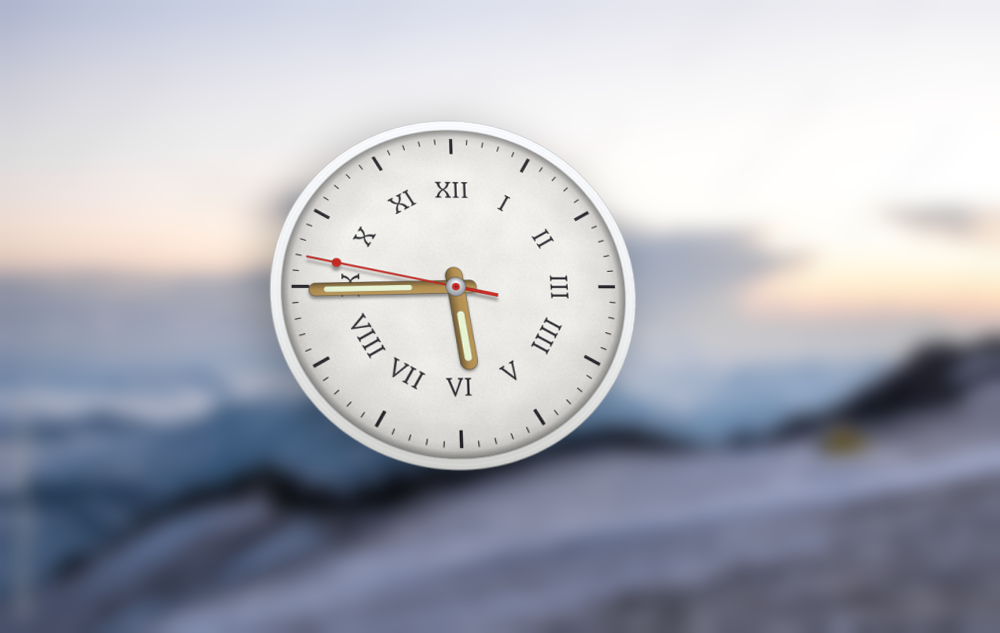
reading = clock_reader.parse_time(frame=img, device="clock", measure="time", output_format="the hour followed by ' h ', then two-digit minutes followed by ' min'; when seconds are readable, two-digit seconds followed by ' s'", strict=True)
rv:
5 h 44 min 47 s
